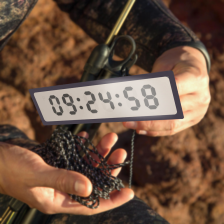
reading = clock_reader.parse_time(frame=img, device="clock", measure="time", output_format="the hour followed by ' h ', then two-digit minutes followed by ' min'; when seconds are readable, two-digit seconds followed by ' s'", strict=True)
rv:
9 h 24 min 58 s
